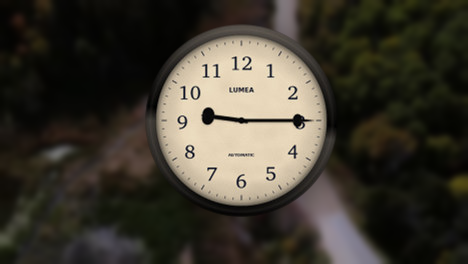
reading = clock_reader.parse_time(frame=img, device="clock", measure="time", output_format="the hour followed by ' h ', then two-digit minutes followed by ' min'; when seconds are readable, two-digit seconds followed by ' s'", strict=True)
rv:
9 h 15 min
